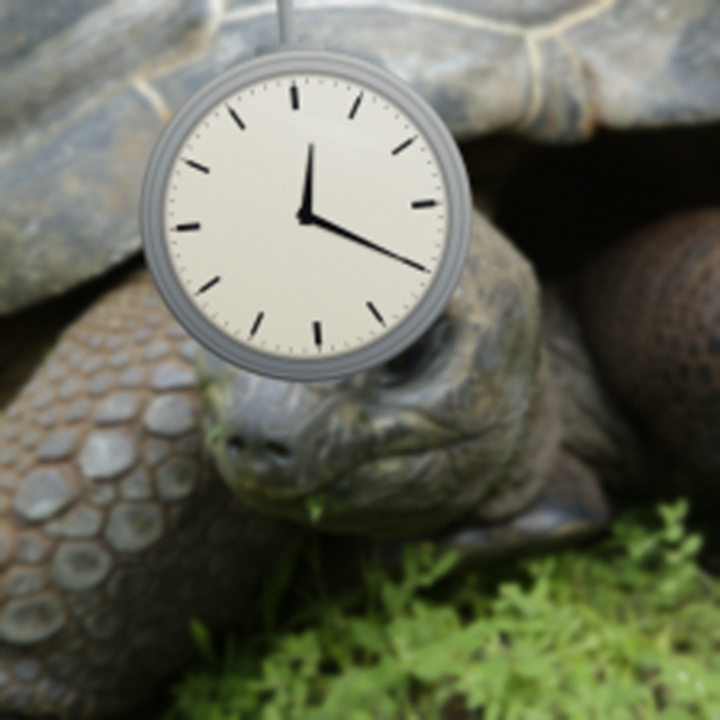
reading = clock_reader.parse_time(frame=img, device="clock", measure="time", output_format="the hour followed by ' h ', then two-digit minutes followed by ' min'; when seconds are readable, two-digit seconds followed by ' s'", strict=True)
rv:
12 h 20 min
